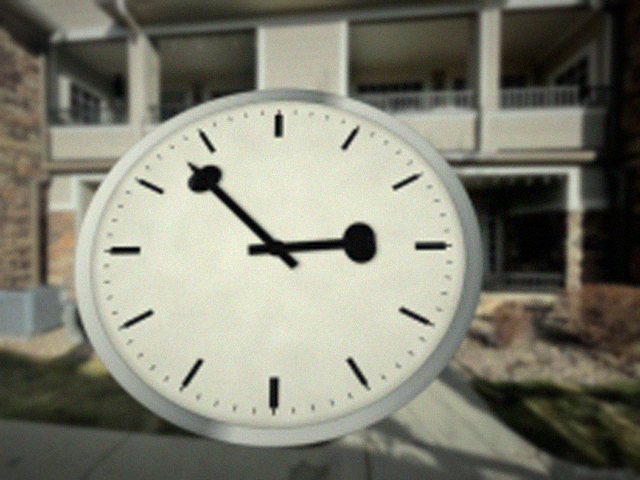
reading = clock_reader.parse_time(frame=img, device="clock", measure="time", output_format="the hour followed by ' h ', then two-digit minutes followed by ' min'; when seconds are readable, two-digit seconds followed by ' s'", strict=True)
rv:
2 h 53 min
